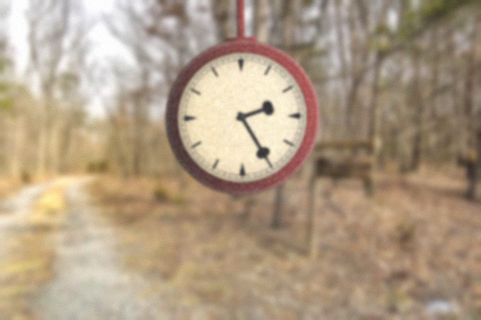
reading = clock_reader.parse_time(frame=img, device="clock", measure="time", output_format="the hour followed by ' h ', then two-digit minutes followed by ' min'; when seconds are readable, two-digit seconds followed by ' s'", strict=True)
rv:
2 h 25 min
